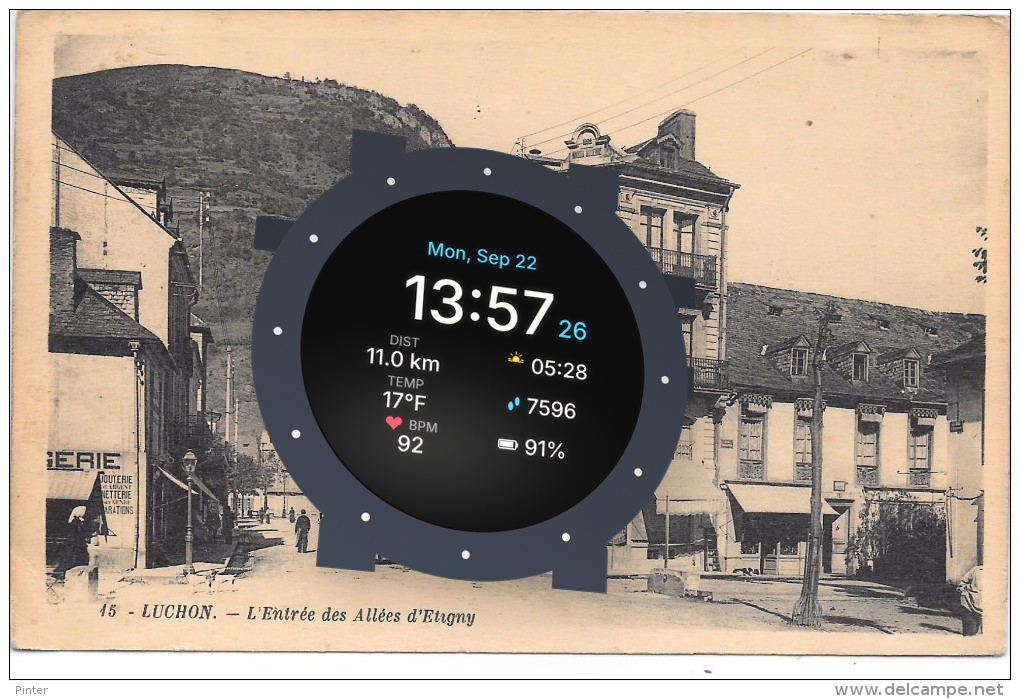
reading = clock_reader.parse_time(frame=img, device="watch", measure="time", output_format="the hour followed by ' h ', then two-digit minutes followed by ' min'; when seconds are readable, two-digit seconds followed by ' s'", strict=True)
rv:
13 h 57 min 26 s
